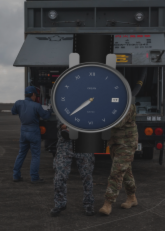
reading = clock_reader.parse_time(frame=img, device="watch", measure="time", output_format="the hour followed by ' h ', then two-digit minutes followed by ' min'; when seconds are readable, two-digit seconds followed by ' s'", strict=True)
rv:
7 h 38 min
